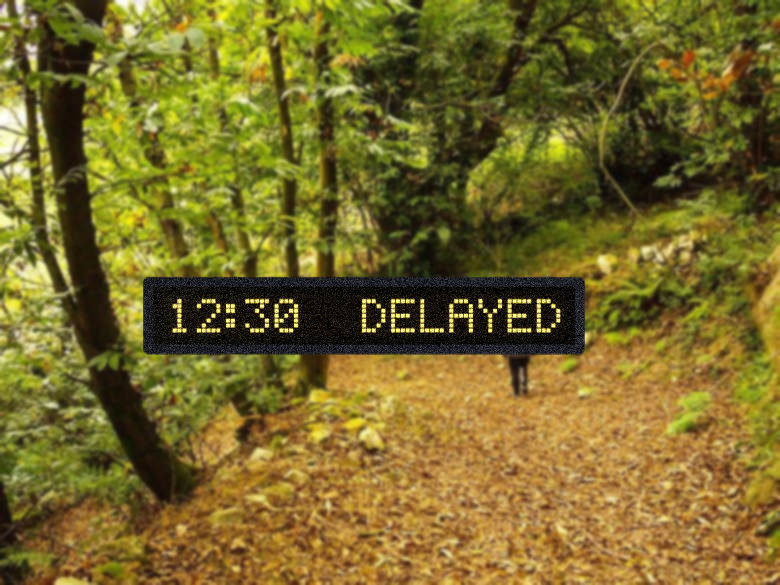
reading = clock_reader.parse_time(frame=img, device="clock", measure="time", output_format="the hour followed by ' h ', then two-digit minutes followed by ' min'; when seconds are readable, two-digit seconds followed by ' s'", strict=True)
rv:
12 h 30 min
